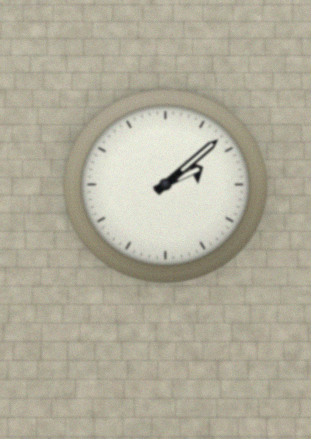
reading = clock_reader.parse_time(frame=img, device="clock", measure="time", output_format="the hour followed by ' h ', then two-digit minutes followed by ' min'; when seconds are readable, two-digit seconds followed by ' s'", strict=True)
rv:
2 h 08 min
